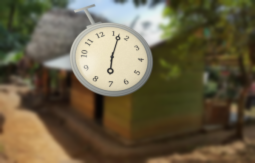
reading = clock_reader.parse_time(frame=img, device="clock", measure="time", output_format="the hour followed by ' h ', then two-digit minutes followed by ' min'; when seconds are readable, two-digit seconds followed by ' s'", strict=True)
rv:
7 h 07 min
